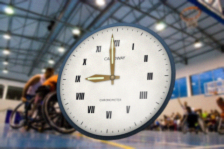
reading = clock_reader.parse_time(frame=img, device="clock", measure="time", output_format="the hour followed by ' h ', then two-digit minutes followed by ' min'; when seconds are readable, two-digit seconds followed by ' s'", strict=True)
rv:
8 h 59 min
